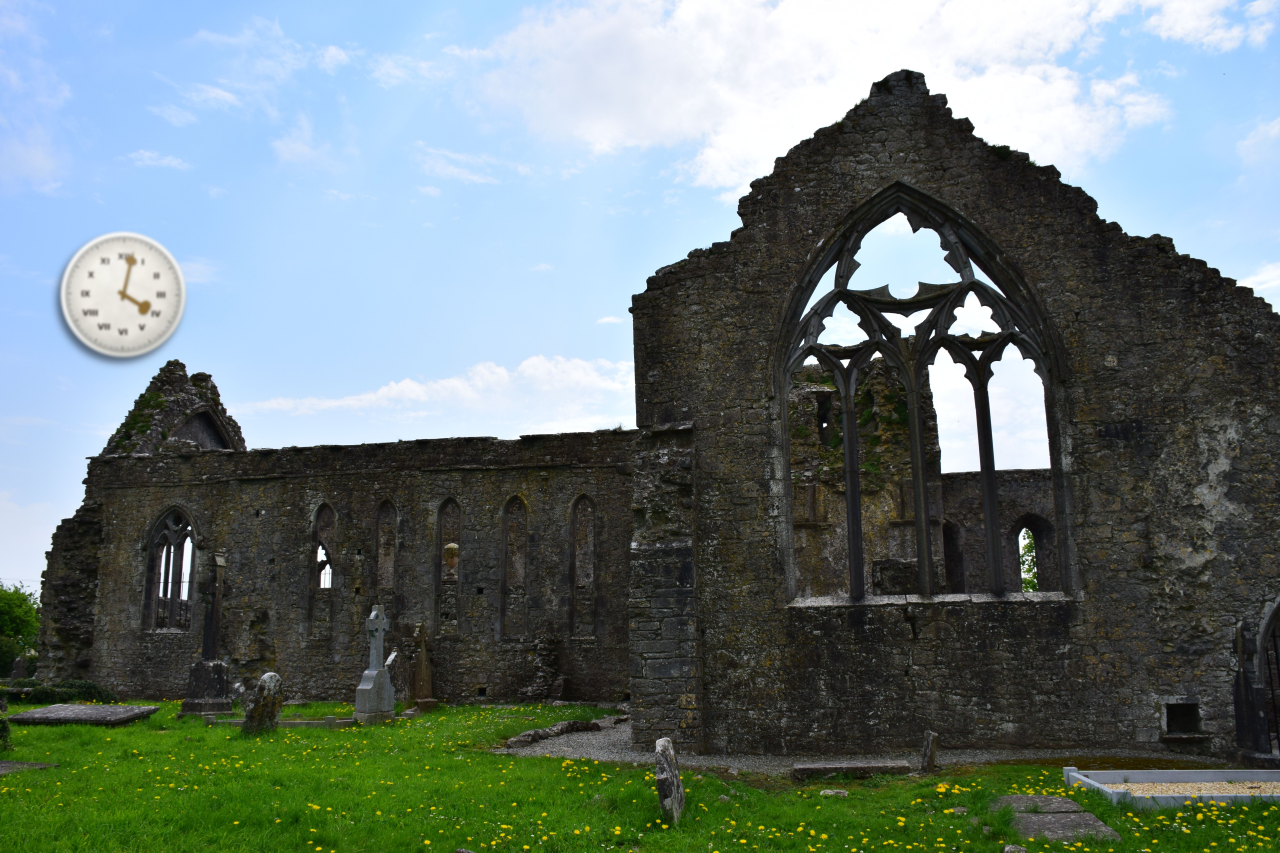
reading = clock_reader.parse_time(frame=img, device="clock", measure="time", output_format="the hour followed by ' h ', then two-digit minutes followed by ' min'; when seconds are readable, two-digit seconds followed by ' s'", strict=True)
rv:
4 h 02 min
